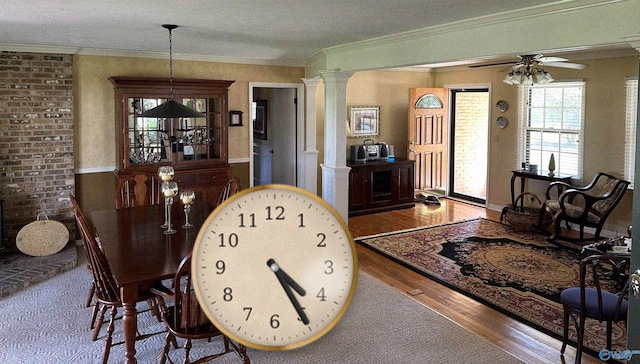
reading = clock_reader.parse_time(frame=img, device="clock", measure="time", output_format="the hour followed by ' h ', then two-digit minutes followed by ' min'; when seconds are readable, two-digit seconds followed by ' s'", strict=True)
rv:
4 h 25 min
